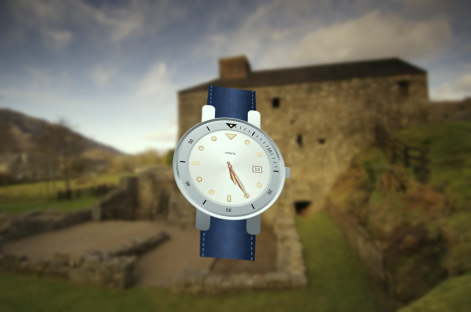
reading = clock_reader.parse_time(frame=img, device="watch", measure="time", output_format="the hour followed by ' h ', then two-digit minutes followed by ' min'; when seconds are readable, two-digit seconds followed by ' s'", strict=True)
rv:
5 h 25 min
